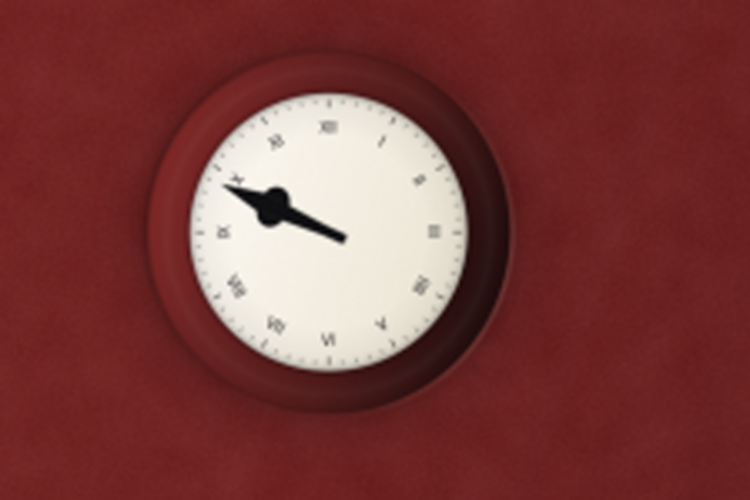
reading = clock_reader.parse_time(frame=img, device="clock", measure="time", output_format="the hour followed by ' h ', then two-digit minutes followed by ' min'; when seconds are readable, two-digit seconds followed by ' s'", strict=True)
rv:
9 h 49 min
